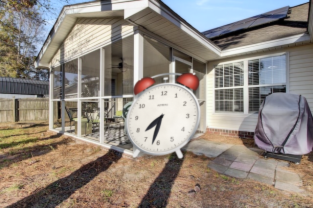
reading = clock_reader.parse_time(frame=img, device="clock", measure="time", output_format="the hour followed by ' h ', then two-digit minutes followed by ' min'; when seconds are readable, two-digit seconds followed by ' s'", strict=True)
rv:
7 h 32 min
